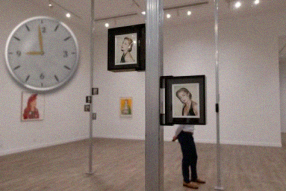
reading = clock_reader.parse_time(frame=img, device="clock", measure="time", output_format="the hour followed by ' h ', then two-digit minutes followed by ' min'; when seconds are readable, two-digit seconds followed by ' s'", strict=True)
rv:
8 h 59 min
